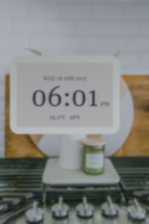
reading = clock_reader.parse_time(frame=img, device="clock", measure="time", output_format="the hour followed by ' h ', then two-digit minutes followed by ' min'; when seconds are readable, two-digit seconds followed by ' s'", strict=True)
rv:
6 h 01 min
